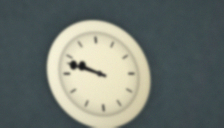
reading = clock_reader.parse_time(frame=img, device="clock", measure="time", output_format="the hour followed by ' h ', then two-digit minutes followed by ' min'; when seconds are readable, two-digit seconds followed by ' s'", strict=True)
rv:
9 h 48 min
